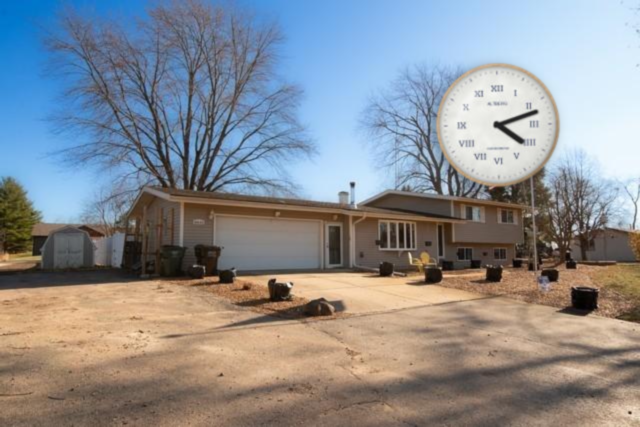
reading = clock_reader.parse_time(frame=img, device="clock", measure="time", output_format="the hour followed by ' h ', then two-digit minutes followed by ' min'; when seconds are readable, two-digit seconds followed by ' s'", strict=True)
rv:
4 h 12 min
